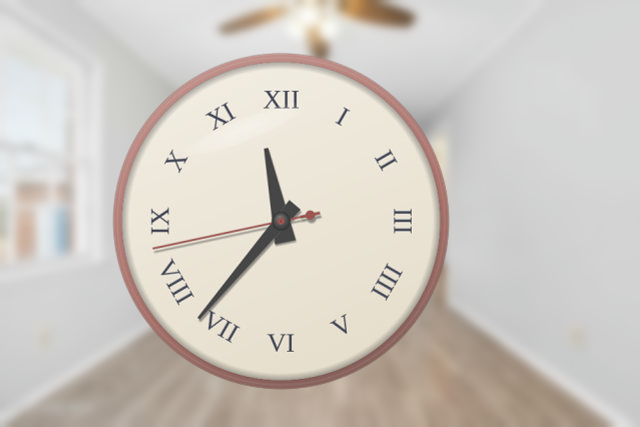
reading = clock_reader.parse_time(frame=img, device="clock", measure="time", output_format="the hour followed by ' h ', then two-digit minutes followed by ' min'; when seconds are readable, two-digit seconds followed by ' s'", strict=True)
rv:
11 h 36 min 43 s
